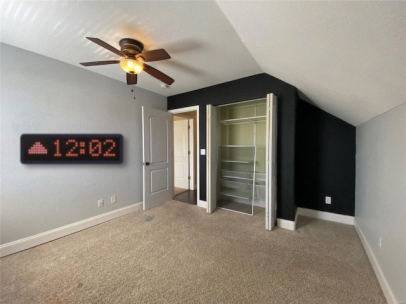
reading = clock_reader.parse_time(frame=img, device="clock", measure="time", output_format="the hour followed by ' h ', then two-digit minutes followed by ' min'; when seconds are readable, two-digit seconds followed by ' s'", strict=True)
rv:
12 h 02 min
